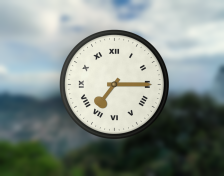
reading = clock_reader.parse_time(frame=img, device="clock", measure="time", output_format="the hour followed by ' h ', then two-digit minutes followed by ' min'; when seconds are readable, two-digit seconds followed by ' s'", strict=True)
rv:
7 h 15 min
